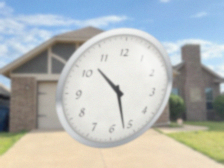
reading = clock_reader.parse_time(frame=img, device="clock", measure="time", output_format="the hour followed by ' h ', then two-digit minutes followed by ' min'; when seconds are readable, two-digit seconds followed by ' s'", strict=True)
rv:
10 h 27 min
